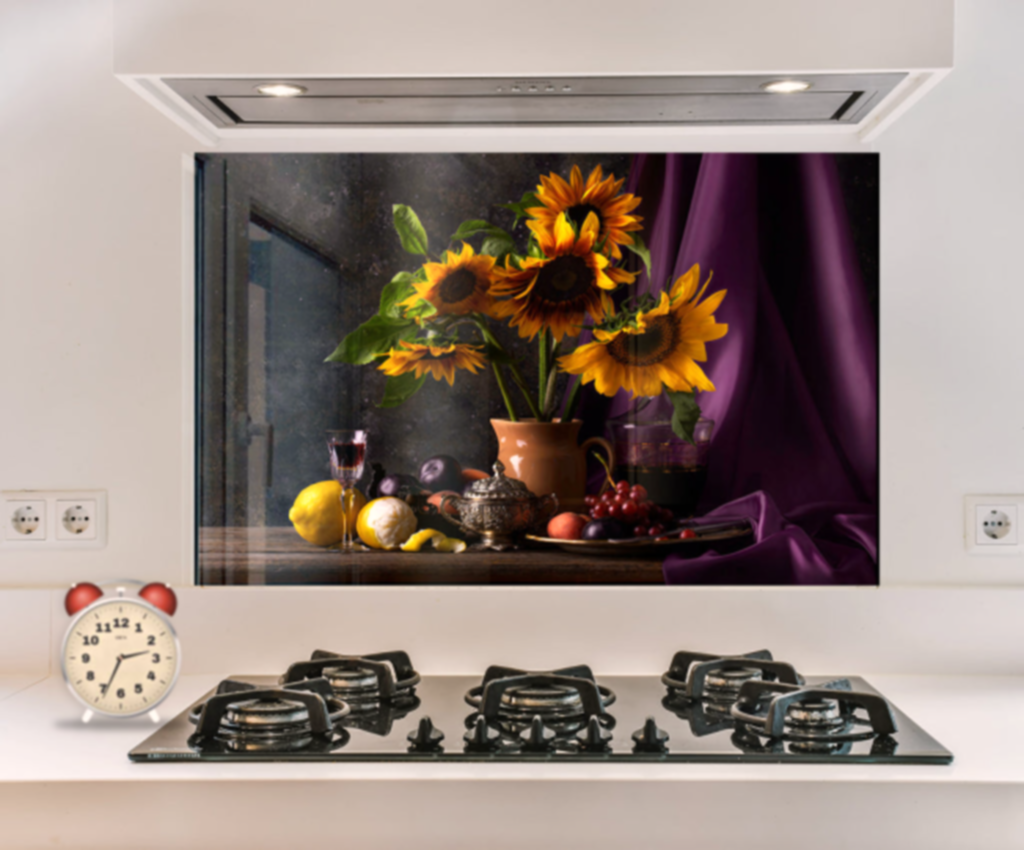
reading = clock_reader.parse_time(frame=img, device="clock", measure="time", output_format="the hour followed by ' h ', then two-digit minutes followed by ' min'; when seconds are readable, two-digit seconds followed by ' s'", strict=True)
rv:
2 h 34 min
